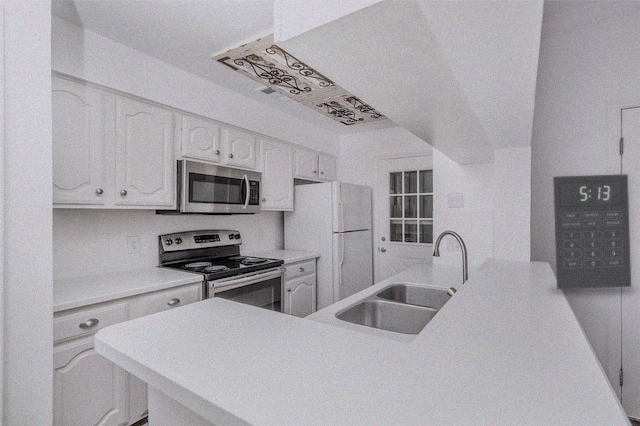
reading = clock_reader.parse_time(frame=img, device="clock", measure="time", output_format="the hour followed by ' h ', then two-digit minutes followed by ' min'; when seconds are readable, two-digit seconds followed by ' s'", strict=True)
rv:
5 h 13 min
